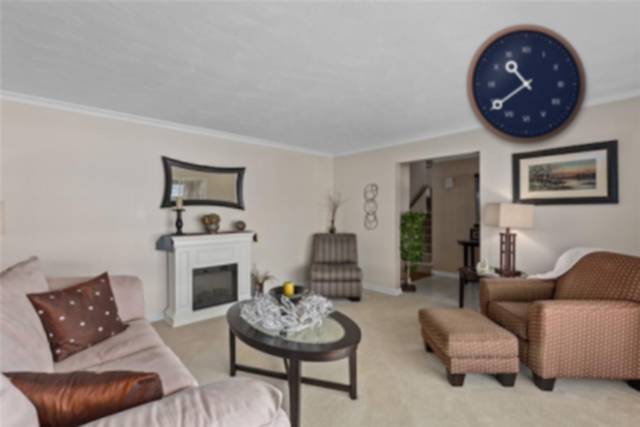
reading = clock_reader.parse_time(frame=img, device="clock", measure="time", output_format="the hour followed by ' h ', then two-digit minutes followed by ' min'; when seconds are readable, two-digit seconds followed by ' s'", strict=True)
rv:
10 h 39 min
